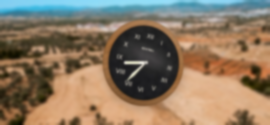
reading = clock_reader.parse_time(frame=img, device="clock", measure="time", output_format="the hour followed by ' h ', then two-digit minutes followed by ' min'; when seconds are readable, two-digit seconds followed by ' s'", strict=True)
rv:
8 h 36 min
